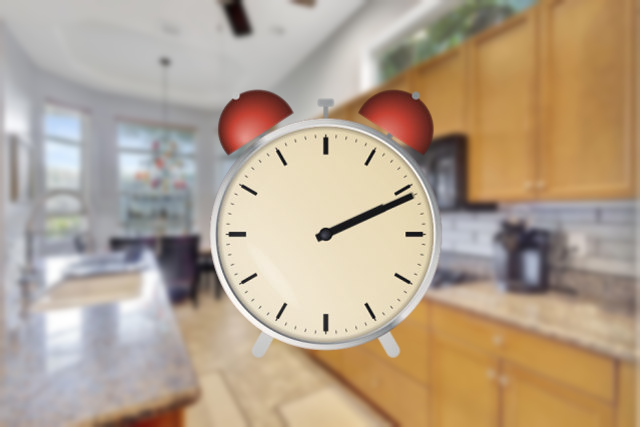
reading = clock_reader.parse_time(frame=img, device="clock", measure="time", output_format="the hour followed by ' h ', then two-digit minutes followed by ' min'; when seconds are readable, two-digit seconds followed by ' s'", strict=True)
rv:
2 h 11 min
